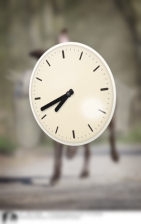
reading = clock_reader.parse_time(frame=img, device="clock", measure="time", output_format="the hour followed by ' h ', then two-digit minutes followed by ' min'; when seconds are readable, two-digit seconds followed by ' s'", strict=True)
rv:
7 h 42 min
